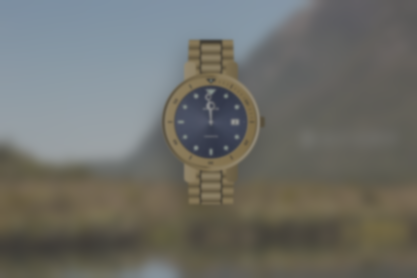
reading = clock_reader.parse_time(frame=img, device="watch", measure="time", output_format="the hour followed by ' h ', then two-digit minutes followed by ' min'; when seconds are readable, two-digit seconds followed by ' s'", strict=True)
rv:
11 h 59 min
